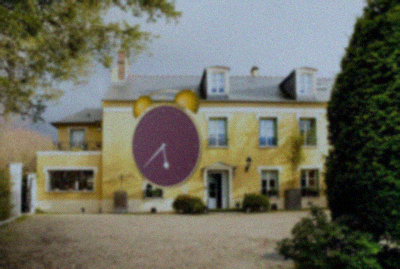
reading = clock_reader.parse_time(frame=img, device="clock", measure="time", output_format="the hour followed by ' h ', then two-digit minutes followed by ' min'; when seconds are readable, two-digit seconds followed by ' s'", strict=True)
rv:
5 h 38 min
